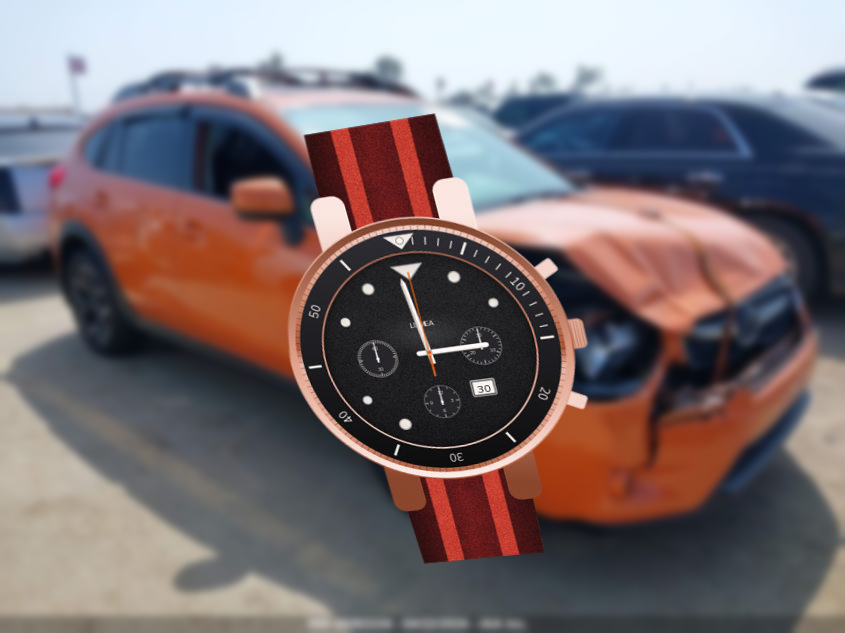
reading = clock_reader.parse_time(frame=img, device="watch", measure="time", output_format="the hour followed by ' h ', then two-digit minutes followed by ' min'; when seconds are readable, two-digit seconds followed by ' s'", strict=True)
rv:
2 h 59 min
